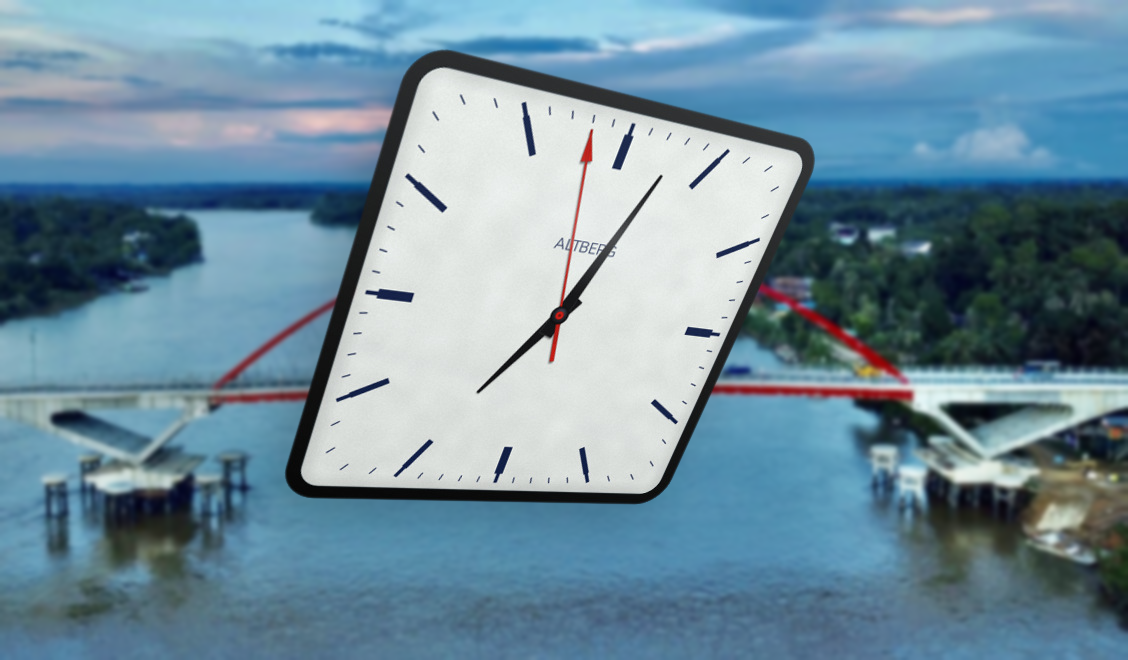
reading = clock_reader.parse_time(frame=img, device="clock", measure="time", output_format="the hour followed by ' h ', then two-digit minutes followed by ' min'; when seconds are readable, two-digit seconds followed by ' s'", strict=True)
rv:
7 h 02 min 58 s
